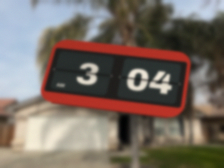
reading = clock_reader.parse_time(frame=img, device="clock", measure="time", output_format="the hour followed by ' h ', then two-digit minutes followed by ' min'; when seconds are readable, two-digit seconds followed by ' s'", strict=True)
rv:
3 h 04 min
